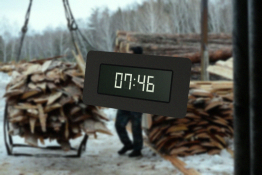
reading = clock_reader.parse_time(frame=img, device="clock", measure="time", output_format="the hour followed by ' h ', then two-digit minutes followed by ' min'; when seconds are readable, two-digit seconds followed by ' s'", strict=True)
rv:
7 h 46 min
